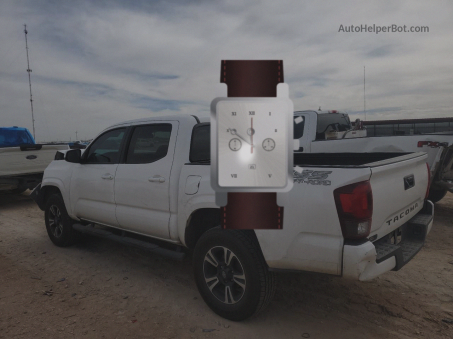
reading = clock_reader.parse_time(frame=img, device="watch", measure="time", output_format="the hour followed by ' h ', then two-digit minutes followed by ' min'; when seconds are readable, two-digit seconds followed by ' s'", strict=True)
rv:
11 h 51 min
